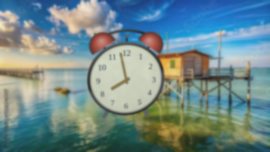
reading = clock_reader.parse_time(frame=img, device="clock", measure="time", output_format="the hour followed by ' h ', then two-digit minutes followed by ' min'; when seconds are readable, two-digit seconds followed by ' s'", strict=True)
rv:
7 h 58 min
